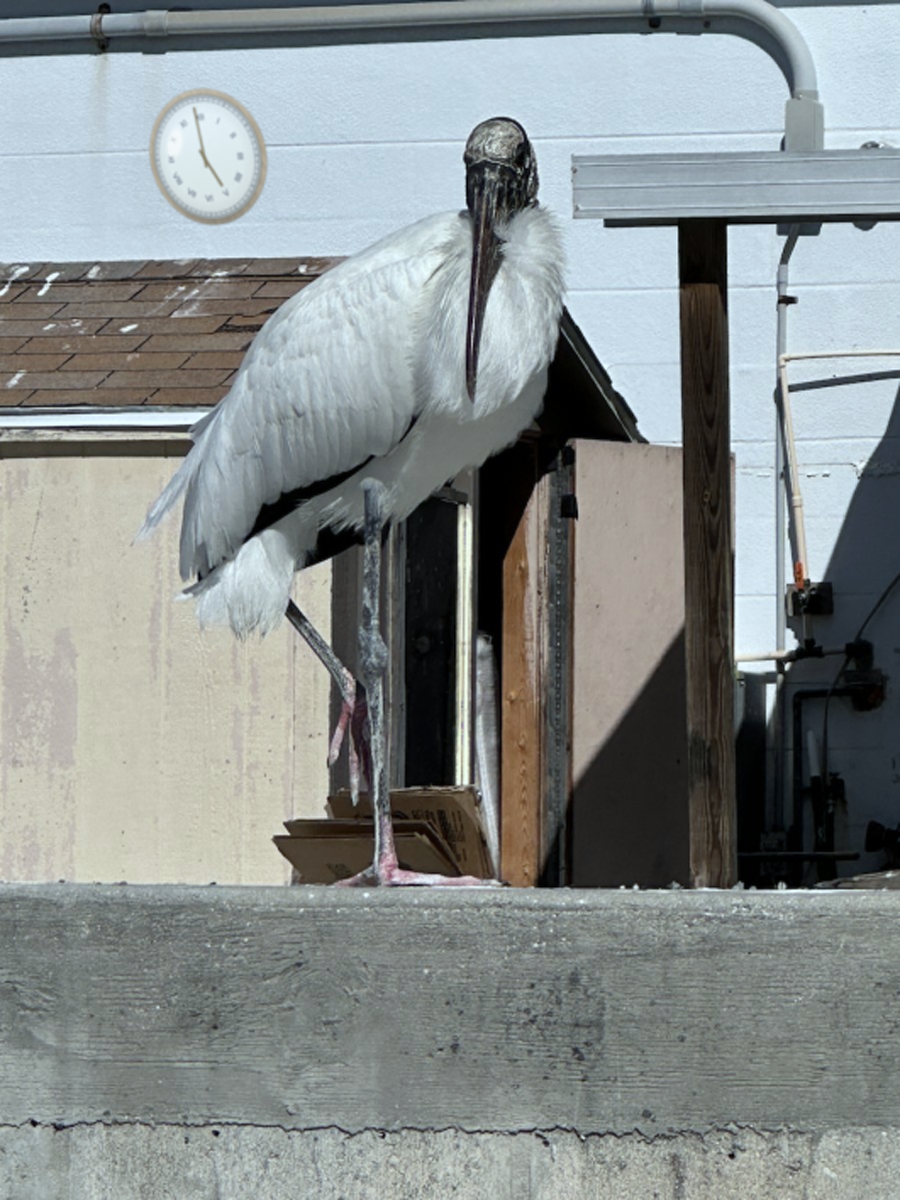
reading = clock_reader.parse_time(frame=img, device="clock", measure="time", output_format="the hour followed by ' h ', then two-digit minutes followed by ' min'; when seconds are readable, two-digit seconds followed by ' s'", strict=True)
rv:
4 h 59 min
